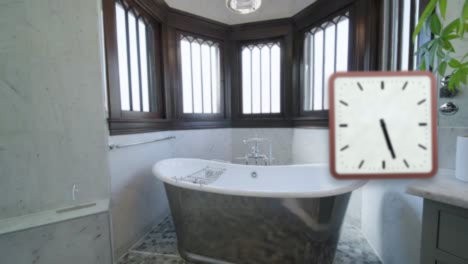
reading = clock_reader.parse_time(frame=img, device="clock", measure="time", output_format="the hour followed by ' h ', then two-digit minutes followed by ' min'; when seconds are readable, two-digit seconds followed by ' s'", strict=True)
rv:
5 h 27 min
